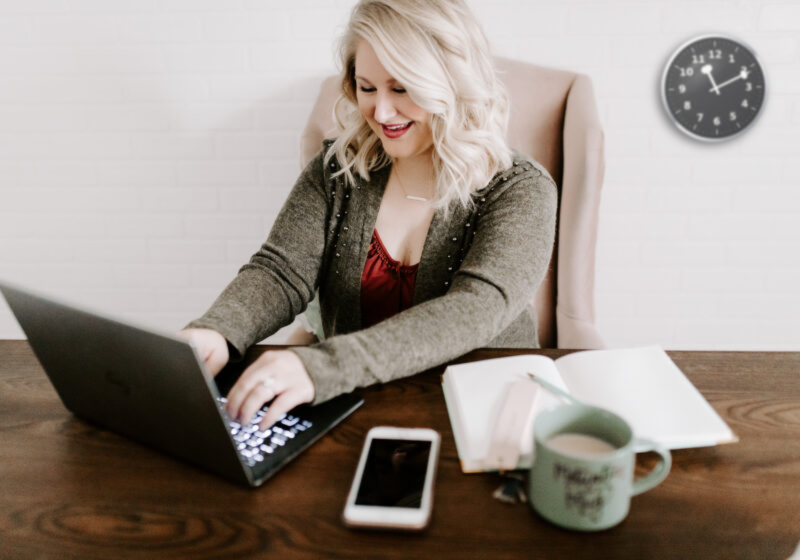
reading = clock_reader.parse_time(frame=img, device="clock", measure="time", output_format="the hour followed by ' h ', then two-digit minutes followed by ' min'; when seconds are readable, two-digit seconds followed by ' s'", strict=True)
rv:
11 h 11 min
